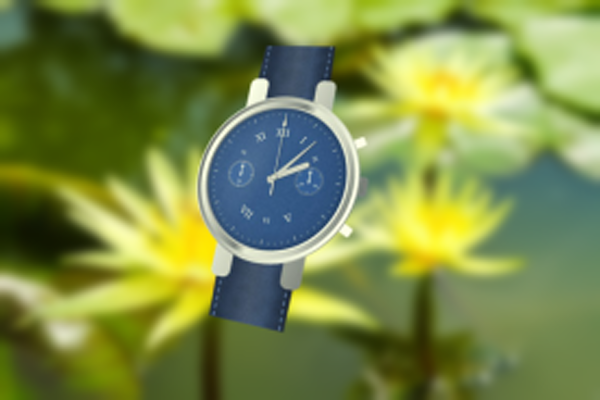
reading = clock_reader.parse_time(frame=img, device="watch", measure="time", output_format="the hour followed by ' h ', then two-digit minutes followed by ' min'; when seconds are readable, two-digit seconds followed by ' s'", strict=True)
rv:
2 h 07 min
